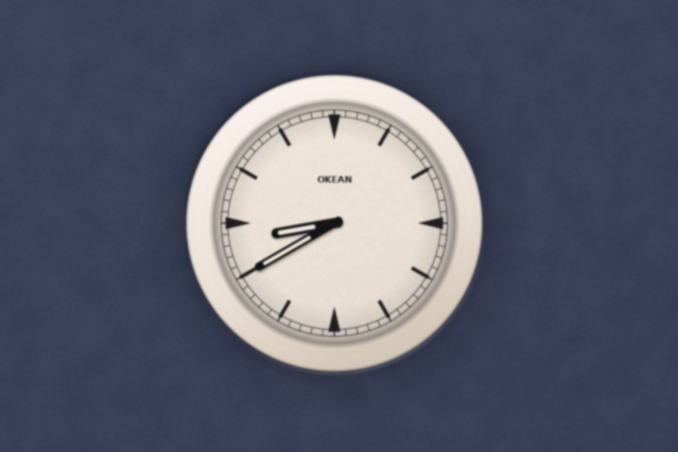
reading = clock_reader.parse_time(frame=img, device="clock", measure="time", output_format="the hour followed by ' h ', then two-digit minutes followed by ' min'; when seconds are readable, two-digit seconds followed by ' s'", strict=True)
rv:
8 h 40 min
